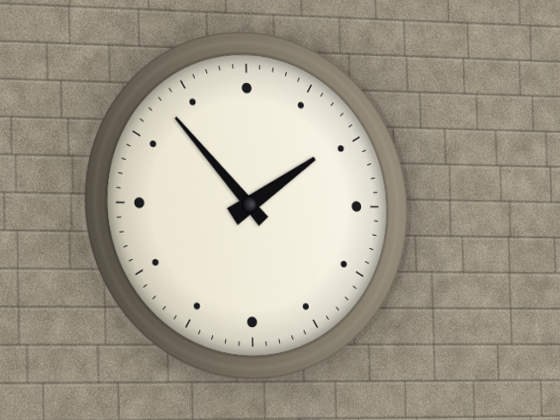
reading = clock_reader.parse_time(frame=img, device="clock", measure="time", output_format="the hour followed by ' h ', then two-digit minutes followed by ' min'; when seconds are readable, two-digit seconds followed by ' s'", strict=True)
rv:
1 h 53 min
